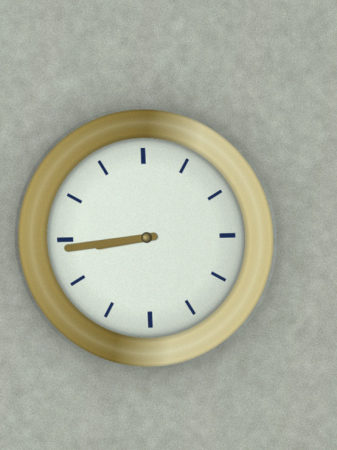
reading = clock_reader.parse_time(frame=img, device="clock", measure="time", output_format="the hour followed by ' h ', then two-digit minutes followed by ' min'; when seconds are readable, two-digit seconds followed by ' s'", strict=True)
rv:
8 h 44 min
